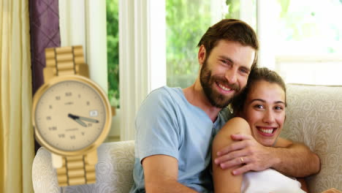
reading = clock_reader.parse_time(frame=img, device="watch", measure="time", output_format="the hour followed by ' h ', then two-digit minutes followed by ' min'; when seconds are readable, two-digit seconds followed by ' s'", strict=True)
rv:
4 h 18 min
